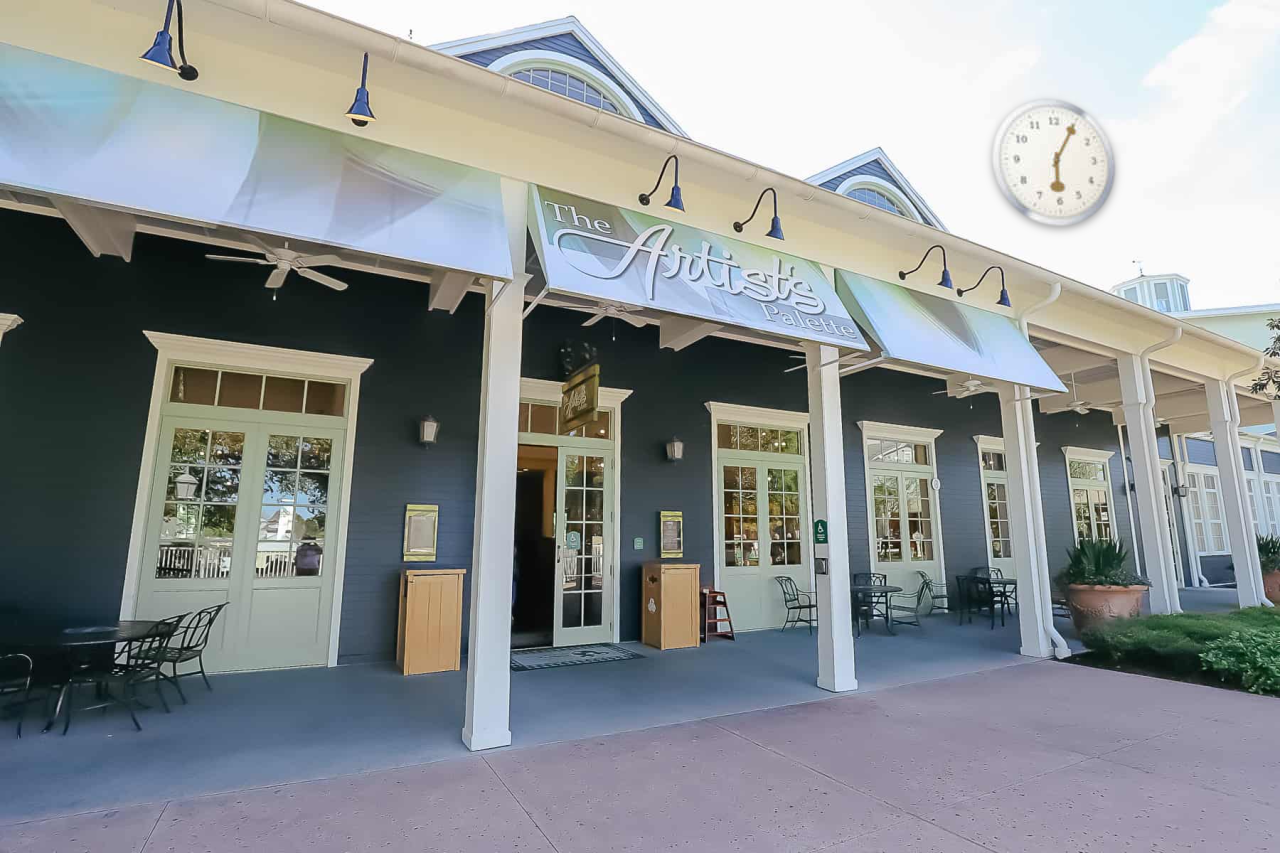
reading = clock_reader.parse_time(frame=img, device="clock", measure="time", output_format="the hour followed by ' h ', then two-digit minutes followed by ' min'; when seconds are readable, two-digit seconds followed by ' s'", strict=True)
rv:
6 h 05 min
